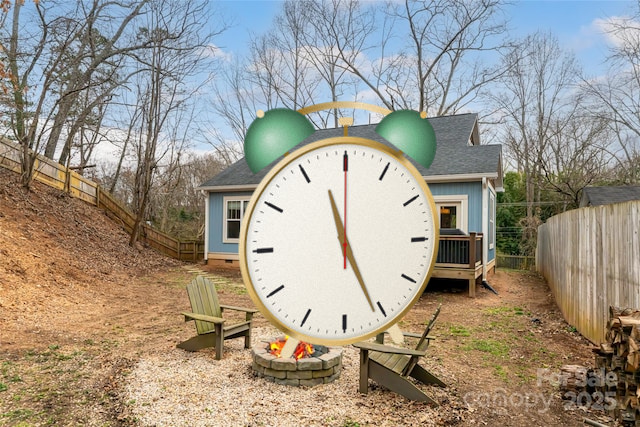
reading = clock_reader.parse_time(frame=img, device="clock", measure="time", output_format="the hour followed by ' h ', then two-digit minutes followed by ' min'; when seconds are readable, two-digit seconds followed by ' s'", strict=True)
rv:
11 h 26 min 00 s
